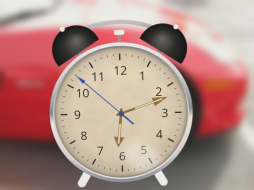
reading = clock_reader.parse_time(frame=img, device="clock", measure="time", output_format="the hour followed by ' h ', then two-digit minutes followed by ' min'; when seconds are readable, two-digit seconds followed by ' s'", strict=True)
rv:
6 h 11 min 52 s
